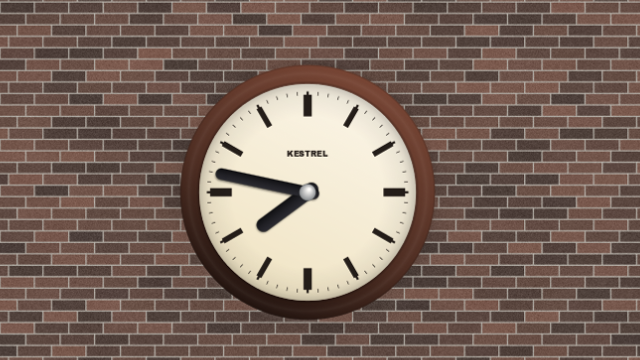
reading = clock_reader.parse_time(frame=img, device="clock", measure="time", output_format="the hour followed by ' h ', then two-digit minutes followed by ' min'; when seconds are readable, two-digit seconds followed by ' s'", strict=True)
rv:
7 h 47 min
